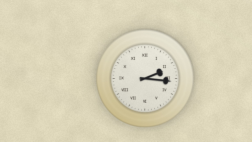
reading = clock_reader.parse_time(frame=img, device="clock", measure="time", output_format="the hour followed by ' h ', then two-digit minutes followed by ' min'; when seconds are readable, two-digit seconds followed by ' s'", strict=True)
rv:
2 h 16 min
